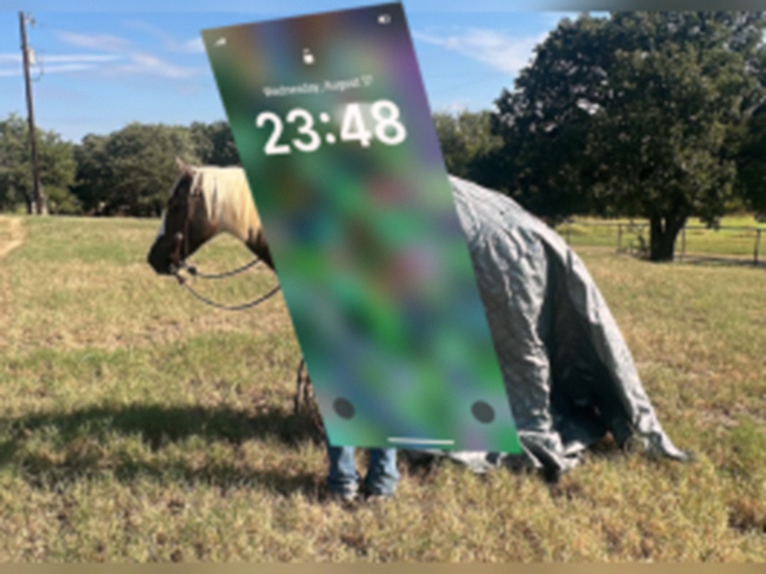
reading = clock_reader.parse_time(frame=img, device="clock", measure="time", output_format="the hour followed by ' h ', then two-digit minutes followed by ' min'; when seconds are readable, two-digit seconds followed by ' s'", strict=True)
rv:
23 h 48 min
